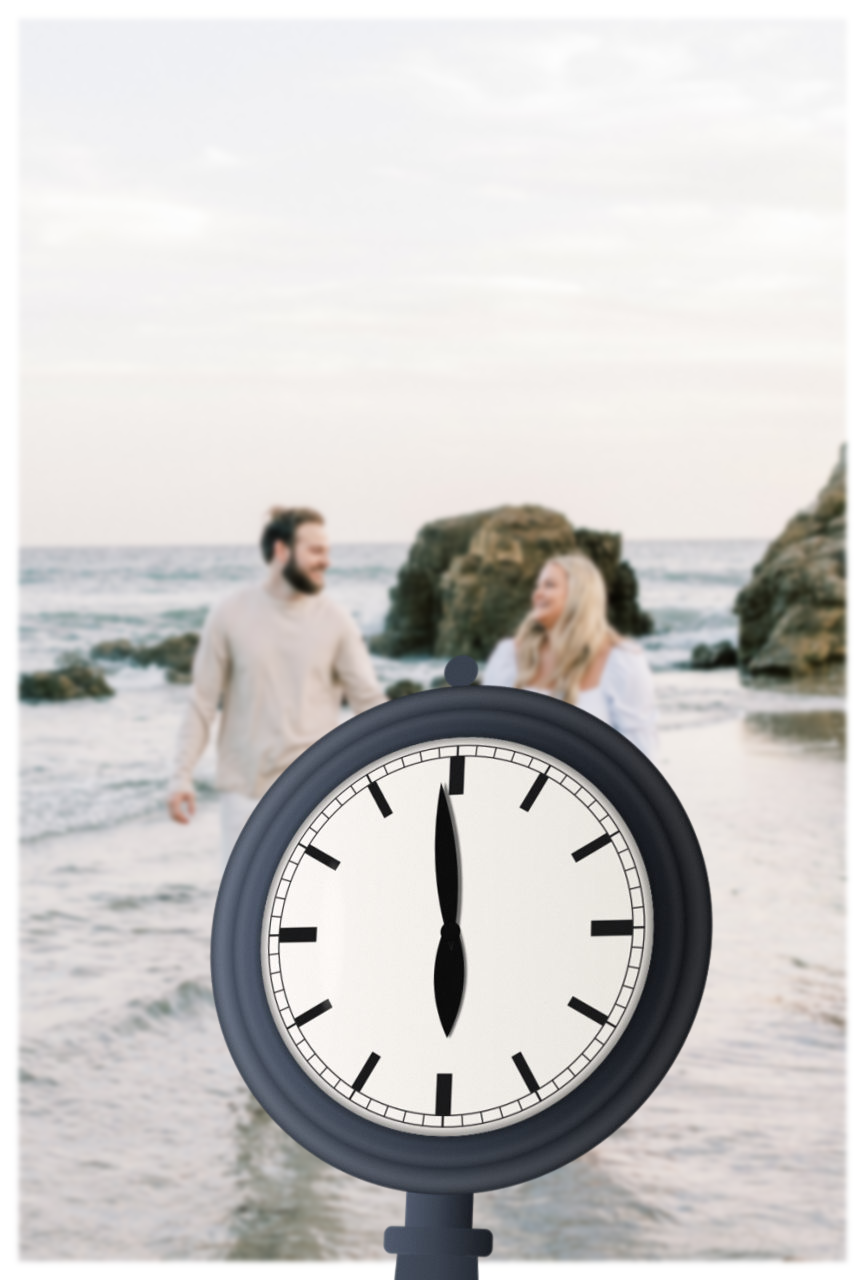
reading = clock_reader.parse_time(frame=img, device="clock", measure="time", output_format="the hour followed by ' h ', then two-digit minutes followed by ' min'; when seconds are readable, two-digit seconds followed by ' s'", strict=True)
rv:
5 h 59 min
